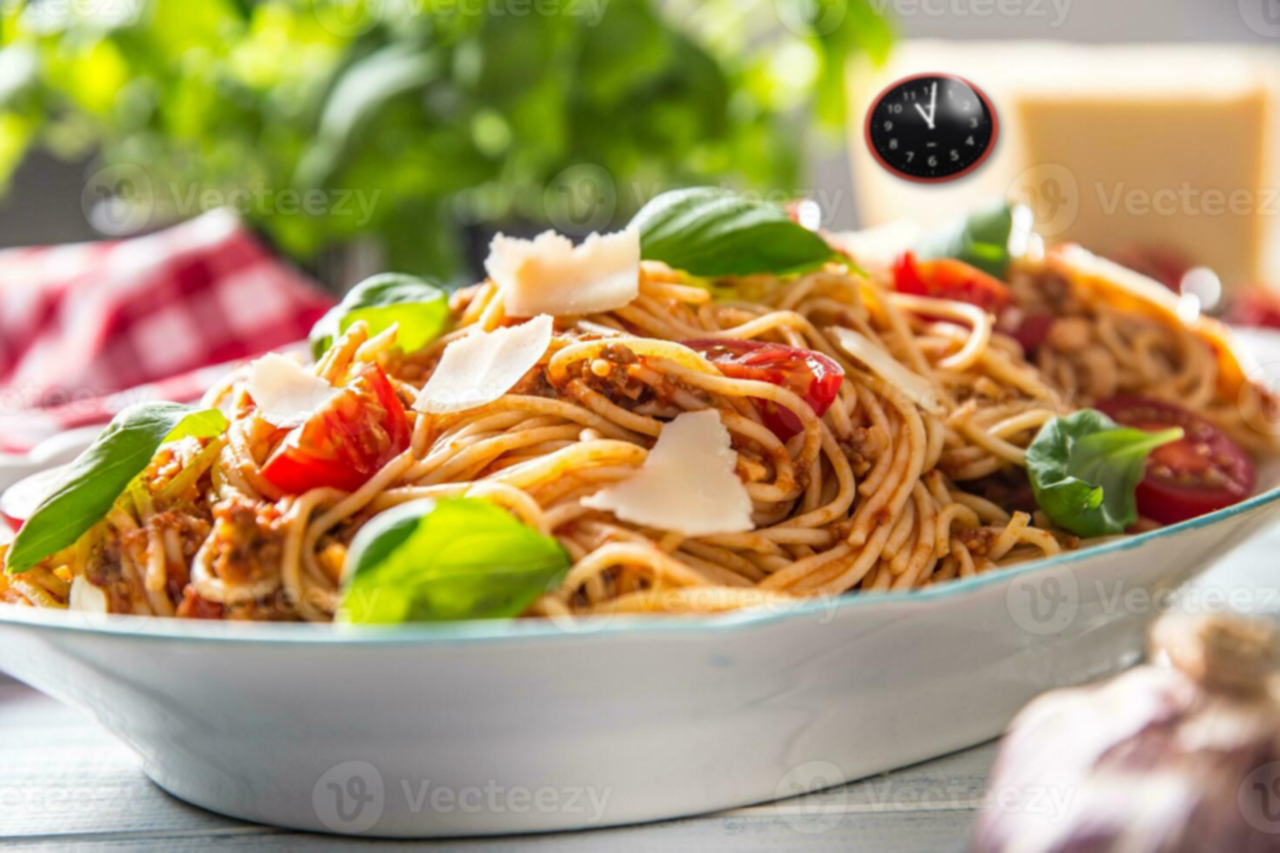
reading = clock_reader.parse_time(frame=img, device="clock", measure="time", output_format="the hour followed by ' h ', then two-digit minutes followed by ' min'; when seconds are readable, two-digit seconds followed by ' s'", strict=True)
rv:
11 h 01 min
